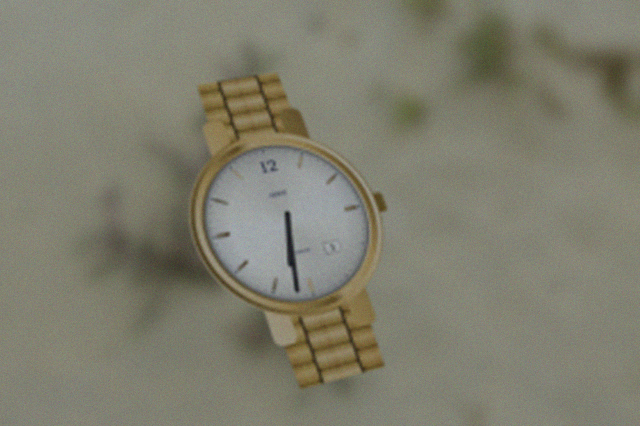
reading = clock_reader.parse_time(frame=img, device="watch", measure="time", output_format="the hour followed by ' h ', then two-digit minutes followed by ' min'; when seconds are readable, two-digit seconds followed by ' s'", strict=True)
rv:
6 h 32 min
